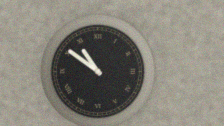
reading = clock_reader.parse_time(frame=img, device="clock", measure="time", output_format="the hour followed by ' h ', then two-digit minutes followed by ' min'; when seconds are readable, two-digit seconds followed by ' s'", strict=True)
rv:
10 h 51 min
